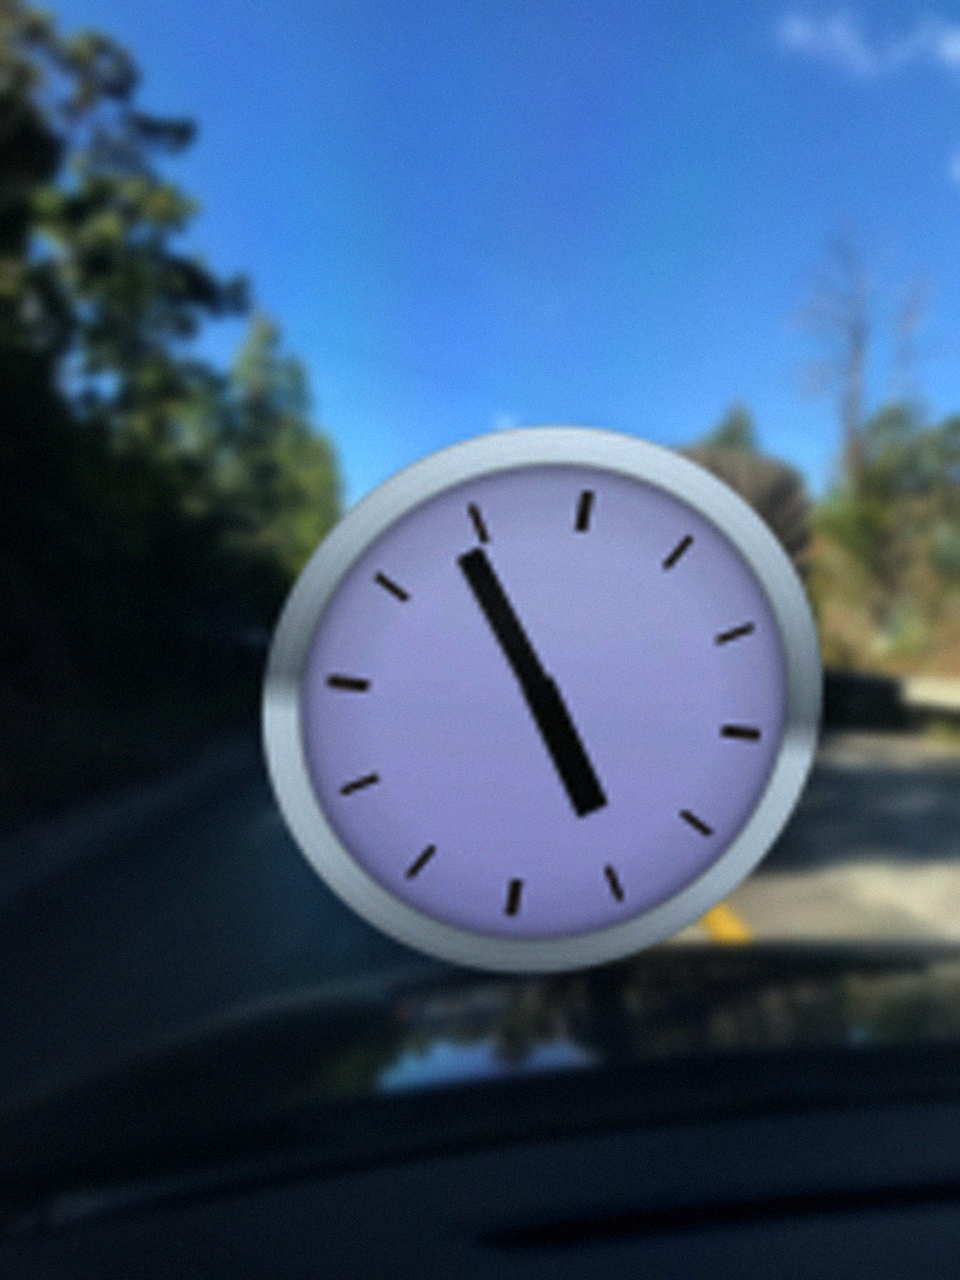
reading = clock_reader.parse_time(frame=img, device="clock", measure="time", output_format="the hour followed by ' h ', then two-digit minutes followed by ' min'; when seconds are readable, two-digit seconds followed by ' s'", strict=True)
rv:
4 h 54 min
